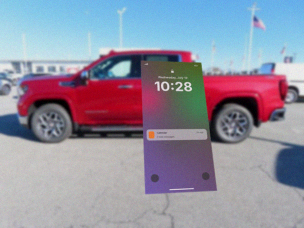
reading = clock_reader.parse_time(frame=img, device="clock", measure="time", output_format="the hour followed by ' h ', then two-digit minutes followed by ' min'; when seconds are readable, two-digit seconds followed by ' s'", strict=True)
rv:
10 h 28 min
